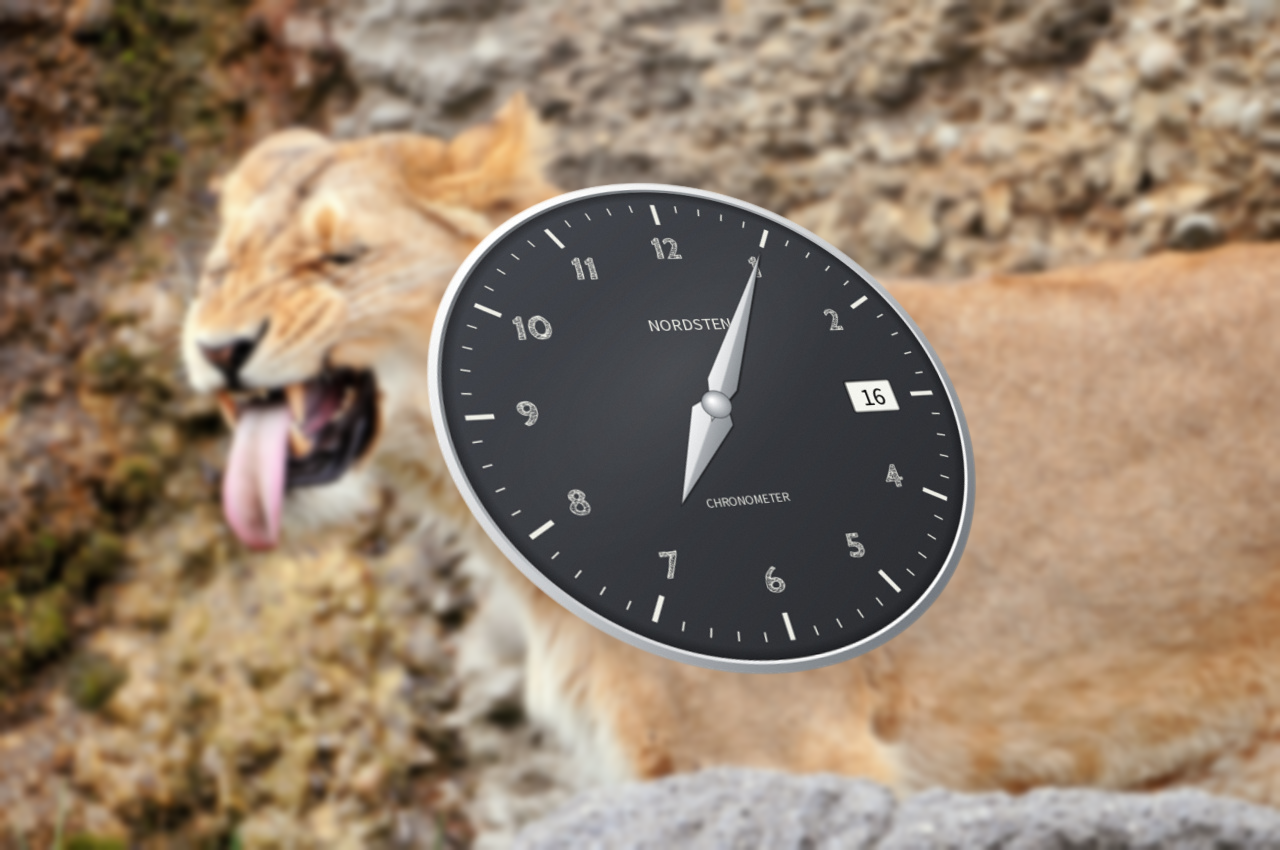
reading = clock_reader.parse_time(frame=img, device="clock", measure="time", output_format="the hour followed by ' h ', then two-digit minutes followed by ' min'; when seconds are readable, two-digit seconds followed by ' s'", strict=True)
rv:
7 h 05 min
